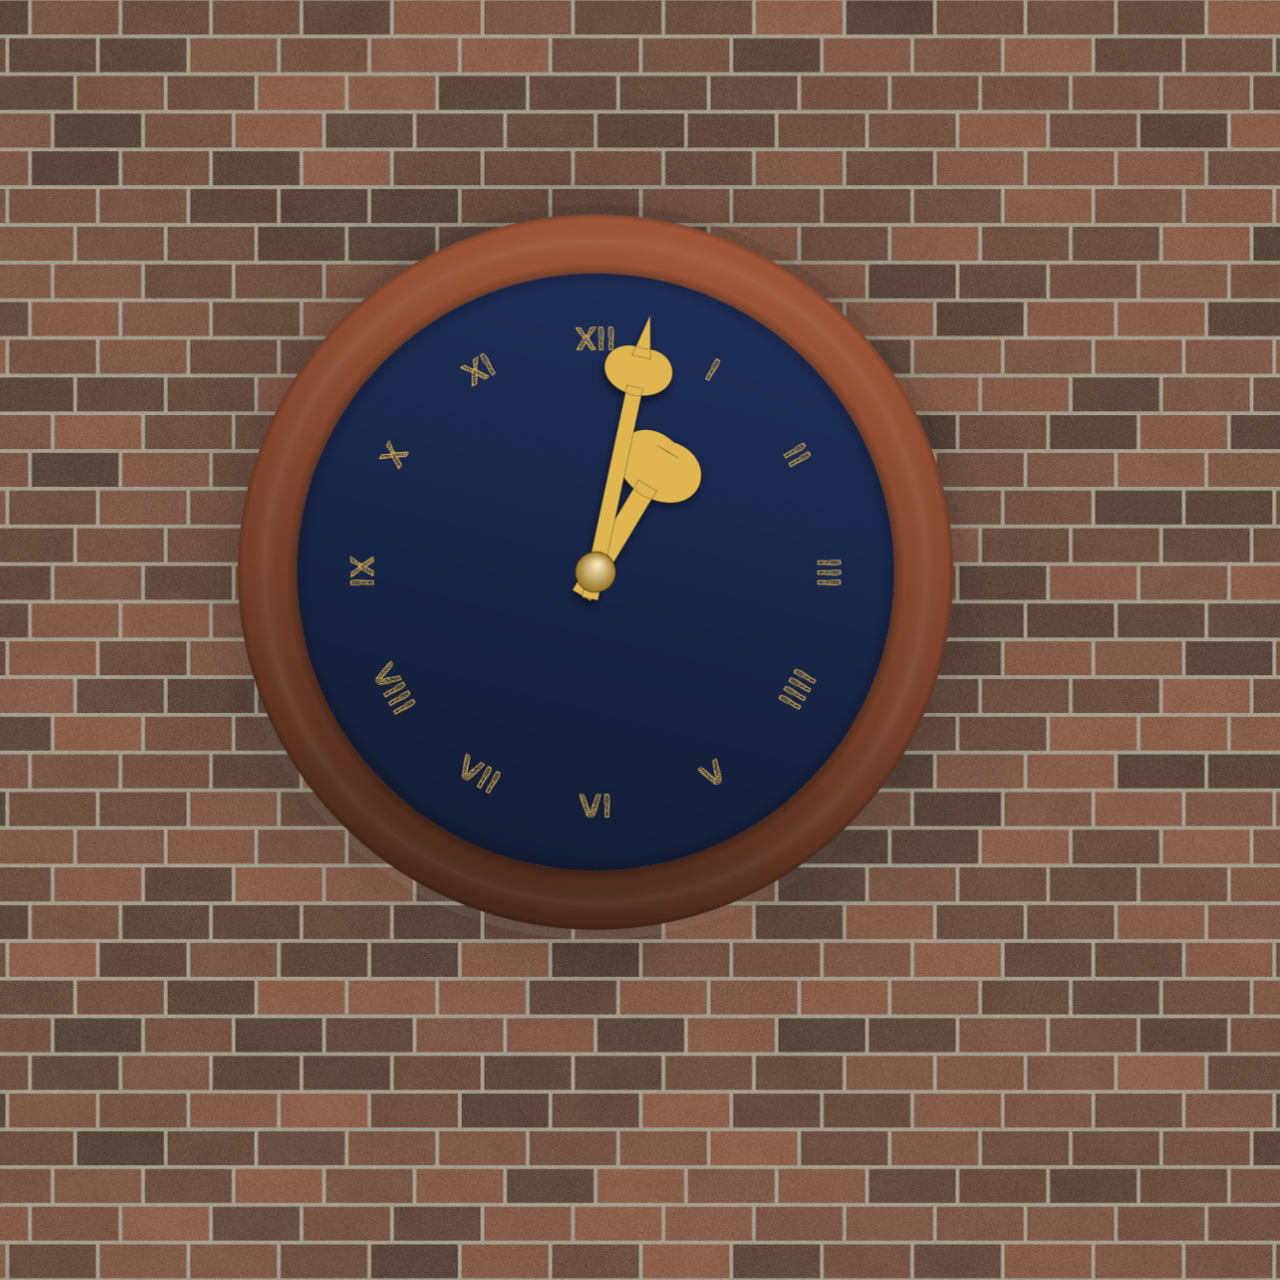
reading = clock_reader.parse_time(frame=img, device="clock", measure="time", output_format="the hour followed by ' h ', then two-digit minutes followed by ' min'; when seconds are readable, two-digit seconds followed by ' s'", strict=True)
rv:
1 h 02 min
